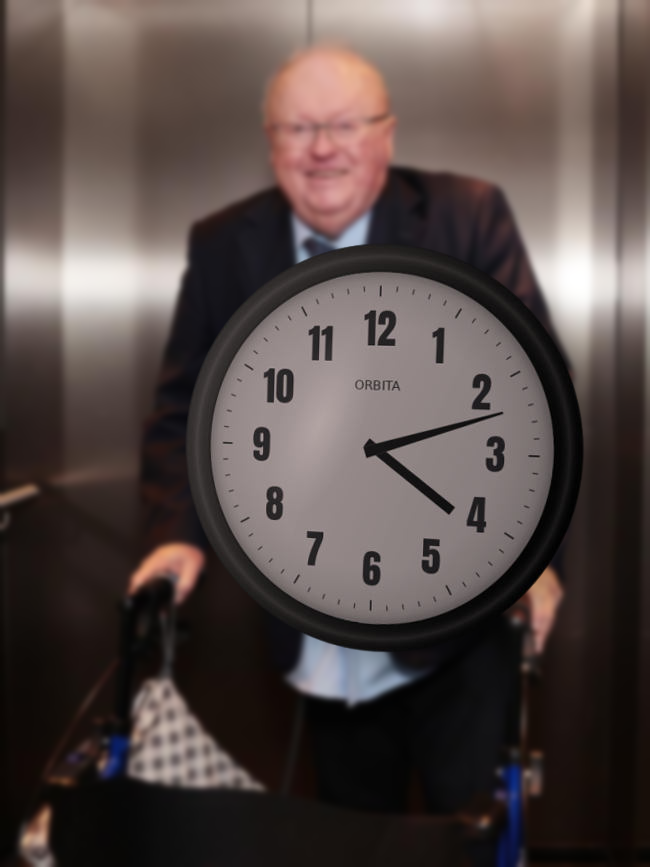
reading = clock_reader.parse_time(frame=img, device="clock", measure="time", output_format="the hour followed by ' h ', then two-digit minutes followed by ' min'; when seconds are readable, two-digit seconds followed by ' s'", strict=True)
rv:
4 h 12 min
